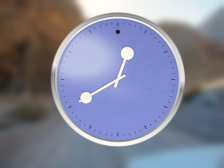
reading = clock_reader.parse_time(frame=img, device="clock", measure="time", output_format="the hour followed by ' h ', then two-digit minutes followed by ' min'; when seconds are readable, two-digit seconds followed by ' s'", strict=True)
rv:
12 h 40 min
